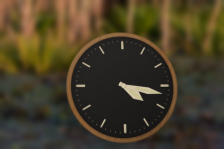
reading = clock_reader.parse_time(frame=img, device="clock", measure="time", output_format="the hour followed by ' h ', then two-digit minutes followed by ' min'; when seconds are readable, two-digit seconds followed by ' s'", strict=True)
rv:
4 h 17 min
